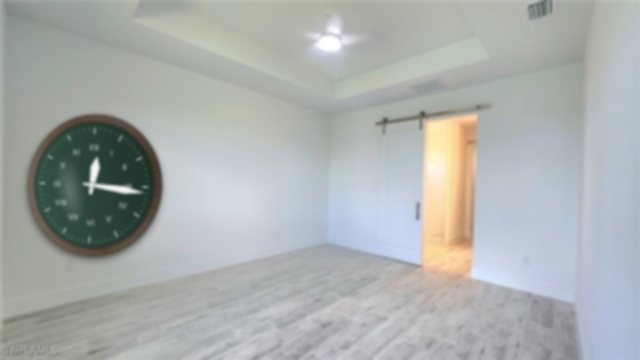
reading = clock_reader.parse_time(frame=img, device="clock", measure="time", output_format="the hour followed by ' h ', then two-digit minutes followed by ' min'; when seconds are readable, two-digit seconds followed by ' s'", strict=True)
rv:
12 h 16 min
